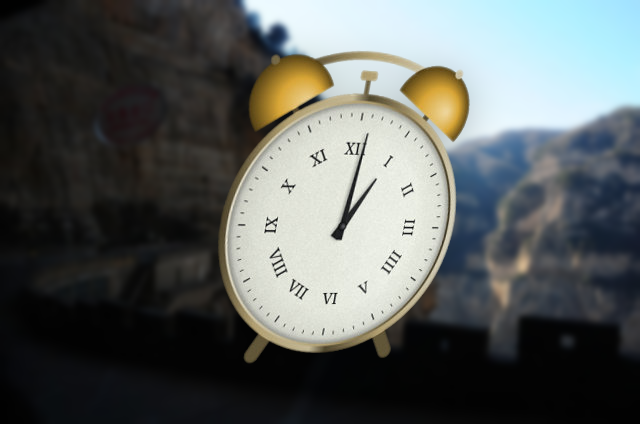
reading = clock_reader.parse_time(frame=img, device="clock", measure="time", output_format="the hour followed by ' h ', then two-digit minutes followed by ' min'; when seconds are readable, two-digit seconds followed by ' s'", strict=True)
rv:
1 h 01 min
